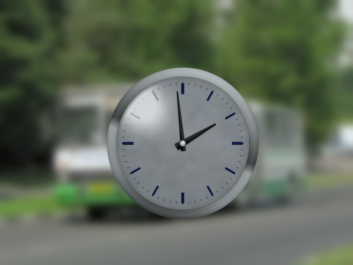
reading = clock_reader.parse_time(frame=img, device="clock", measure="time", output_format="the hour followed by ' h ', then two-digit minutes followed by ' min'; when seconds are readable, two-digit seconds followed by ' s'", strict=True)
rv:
1 h 59 min
